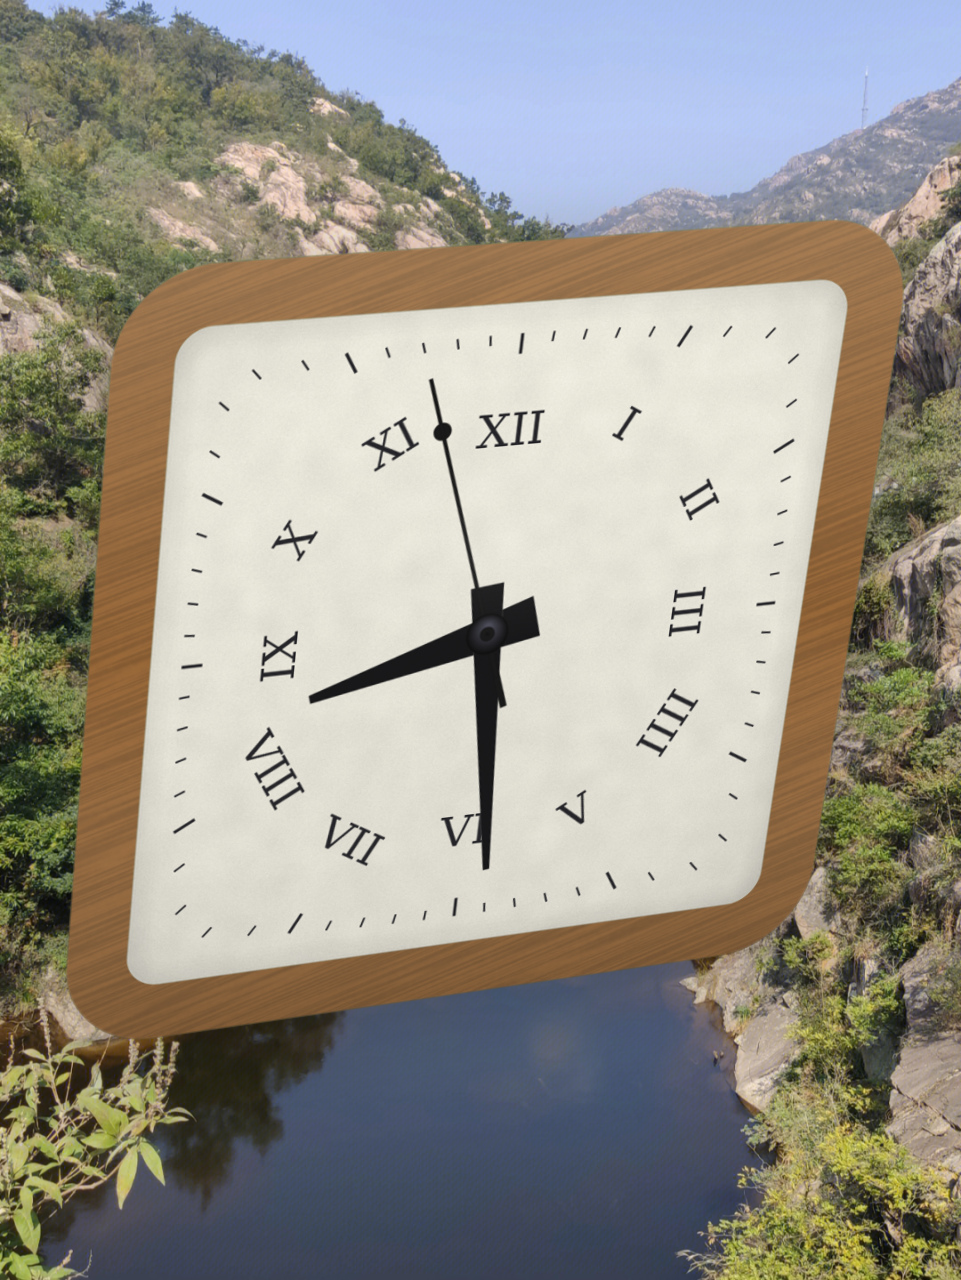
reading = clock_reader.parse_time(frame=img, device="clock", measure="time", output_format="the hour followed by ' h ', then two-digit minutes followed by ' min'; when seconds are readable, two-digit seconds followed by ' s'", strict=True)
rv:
8 h 28 min 57 s
